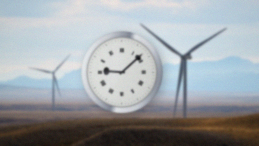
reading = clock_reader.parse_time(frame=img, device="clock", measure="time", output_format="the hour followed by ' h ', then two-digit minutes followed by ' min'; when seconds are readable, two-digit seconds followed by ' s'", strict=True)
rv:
9 h 08 min
